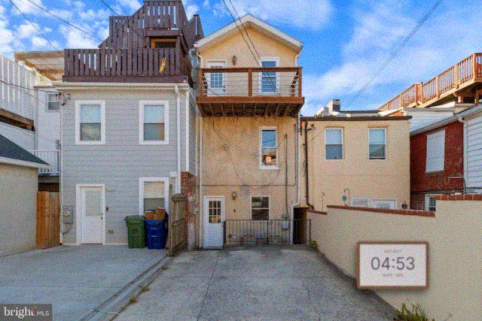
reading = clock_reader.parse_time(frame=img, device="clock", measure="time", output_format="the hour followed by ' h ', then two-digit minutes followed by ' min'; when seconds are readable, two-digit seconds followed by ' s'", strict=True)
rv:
4 h 53 min
